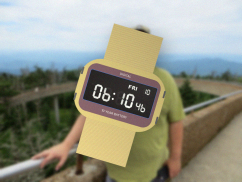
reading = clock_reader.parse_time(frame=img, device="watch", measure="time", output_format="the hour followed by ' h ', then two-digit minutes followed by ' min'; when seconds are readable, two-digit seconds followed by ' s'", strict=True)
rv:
6 h 10 min 46 s
